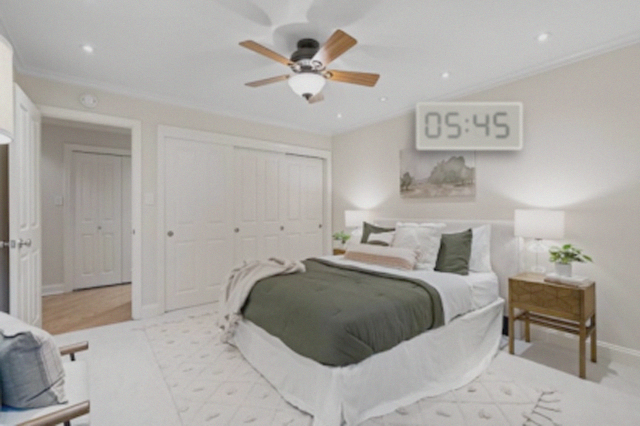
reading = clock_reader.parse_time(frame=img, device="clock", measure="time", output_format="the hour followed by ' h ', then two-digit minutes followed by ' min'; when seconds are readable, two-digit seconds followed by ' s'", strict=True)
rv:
5 h 45 min
